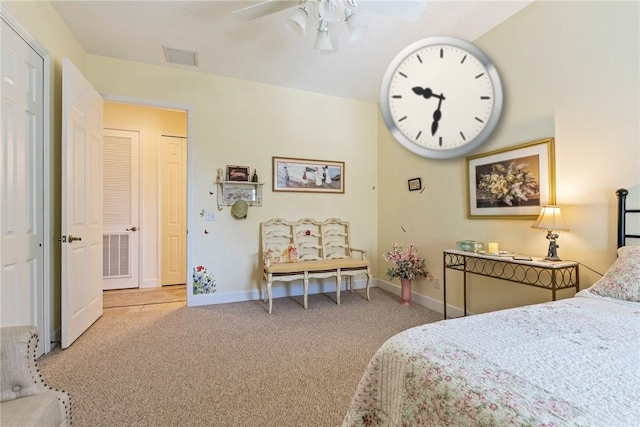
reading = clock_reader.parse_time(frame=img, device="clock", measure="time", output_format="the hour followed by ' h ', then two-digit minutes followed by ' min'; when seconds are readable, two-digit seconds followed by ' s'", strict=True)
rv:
9 h 32 min
